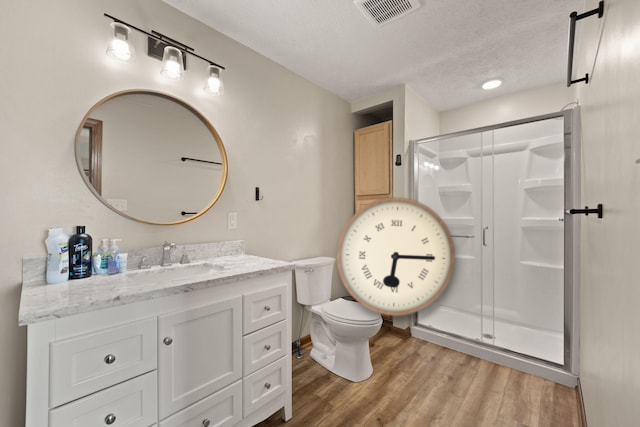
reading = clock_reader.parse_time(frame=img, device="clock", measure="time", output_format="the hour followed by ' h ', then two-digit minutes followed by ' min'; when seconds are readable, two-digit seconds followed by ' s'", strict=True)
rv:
6 h 15 min
